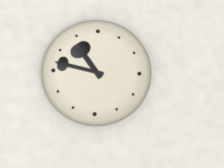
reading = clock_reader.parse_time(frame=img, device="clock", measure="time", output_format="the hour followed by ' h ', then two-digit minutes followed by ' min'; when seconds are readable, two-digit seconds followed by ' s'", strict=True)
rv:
10 h 47 min
